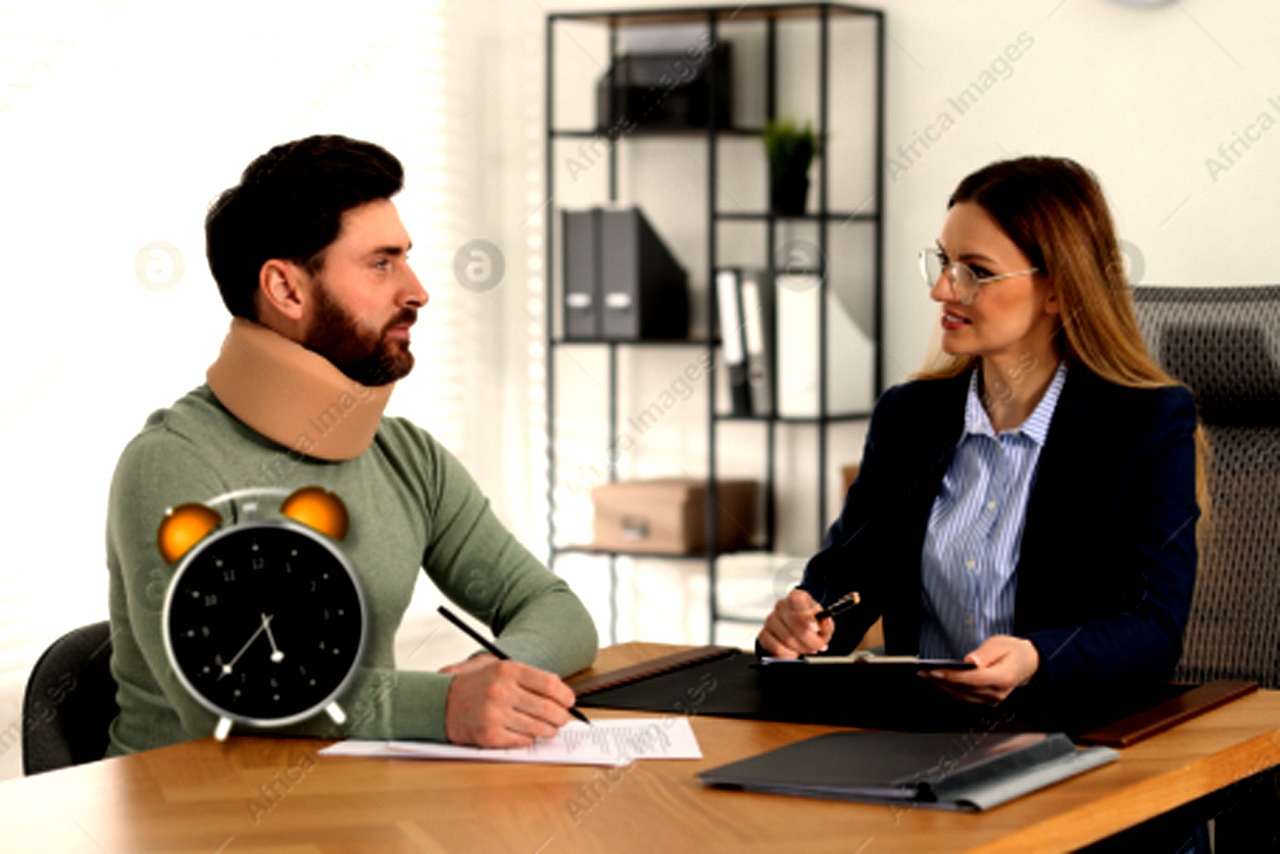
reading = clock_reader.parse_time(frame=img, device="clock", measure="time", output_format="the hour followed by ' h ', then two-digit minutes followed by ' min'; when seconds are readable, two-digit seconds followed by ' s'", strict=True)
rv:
5 h 38 min
